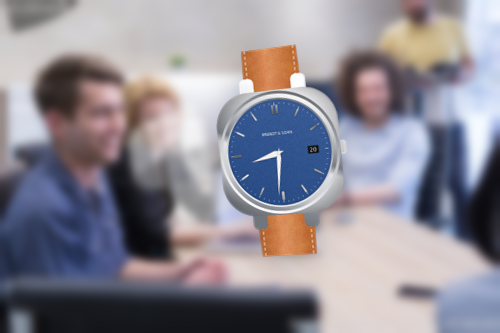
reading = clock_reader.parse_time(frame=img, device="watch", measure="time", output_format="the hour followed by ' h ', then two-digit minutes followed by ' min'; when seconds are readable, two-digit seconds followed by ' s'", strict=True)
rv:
8 h 31 min
